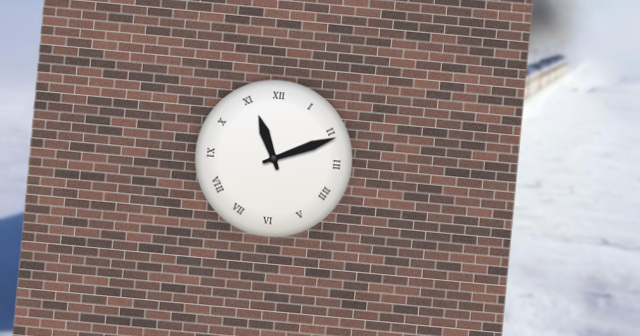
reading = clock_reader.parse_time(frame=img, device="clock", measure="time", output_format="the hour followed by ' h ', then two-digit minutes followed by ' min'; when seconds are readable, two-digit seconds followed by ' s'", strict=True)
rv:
11 h 11 min
